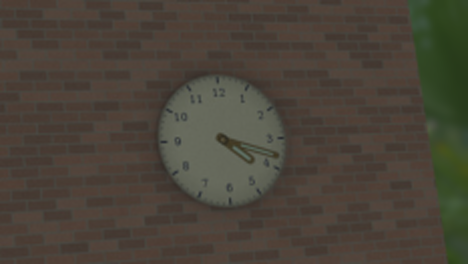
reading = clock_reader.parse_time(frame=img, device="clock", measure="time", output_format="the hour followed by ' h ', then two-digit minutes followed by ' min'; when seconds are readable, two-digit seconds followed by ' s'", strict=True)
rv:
4 h 18 min
